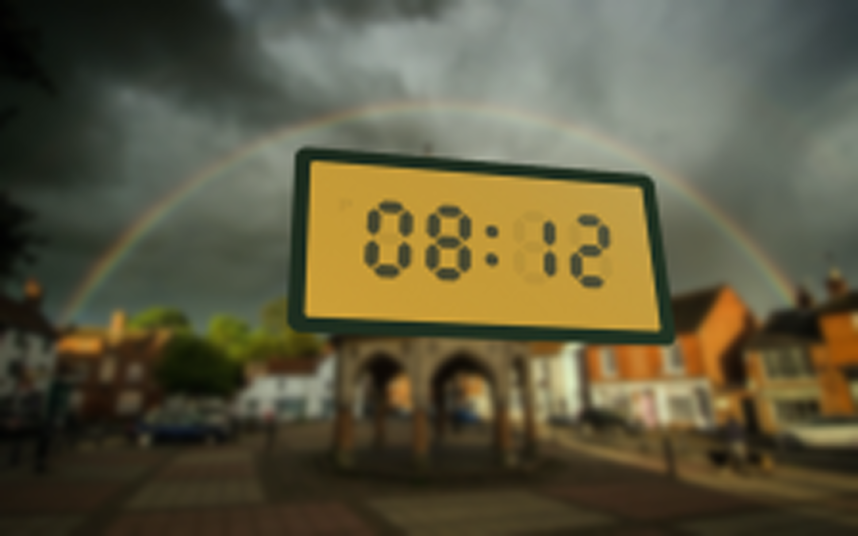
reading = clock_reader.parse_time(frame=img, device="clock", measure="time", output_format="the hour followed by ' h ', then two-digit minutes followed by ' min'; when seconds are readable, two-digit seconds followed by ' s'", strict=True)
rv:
8 h 12 min
